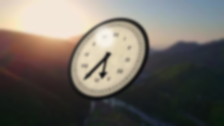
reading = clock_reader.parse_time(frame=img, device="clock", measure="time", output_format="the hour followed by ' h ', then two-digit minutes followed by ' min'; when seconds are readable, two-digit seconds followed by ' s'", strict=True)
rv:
5 h 35 min
